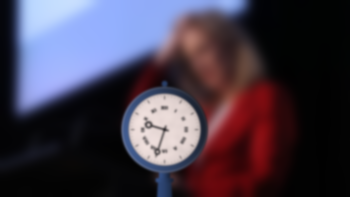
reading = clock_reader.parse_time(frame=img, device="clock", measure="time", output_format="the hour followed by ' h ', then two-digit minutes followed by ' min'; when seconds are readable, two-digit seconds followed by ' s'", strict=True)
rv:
9 h 33 min
